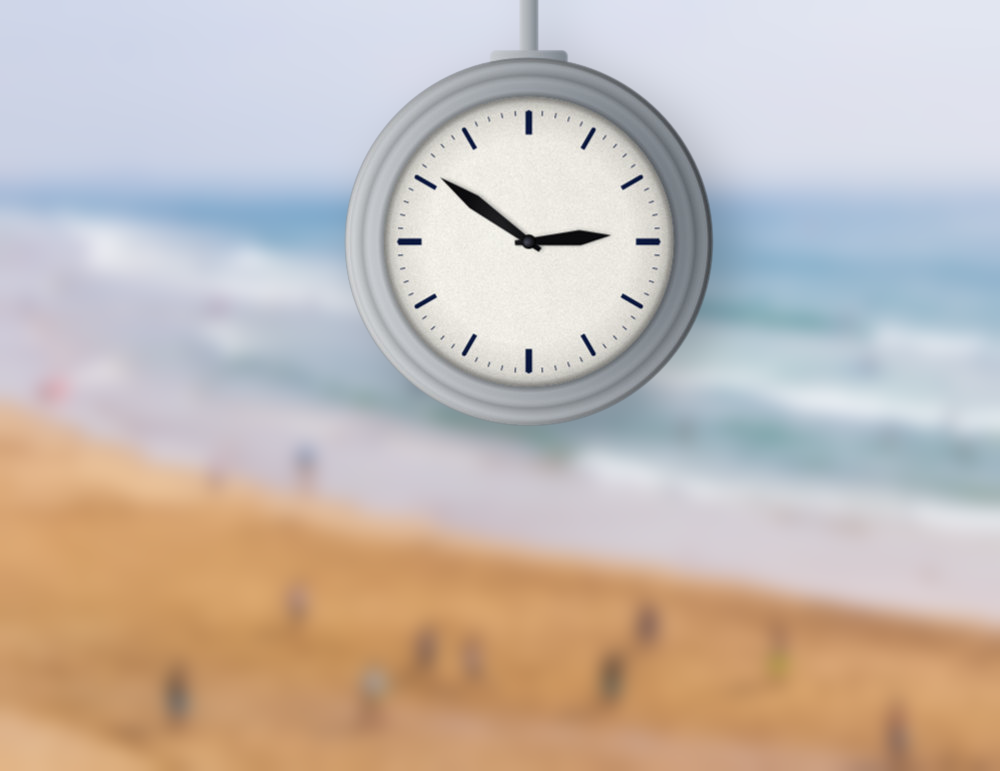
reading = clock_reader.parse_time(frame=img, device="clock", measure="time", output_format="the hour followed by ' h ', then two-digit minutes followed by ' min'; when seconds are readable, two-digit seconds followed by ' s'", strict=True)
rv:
2 h 51 min
